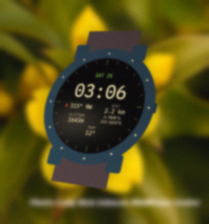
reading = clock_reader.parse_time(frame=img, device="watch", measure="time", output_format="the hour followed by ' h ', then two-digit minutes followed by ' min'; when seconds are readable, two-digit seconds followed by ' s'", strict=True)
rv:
3 h 06 min
